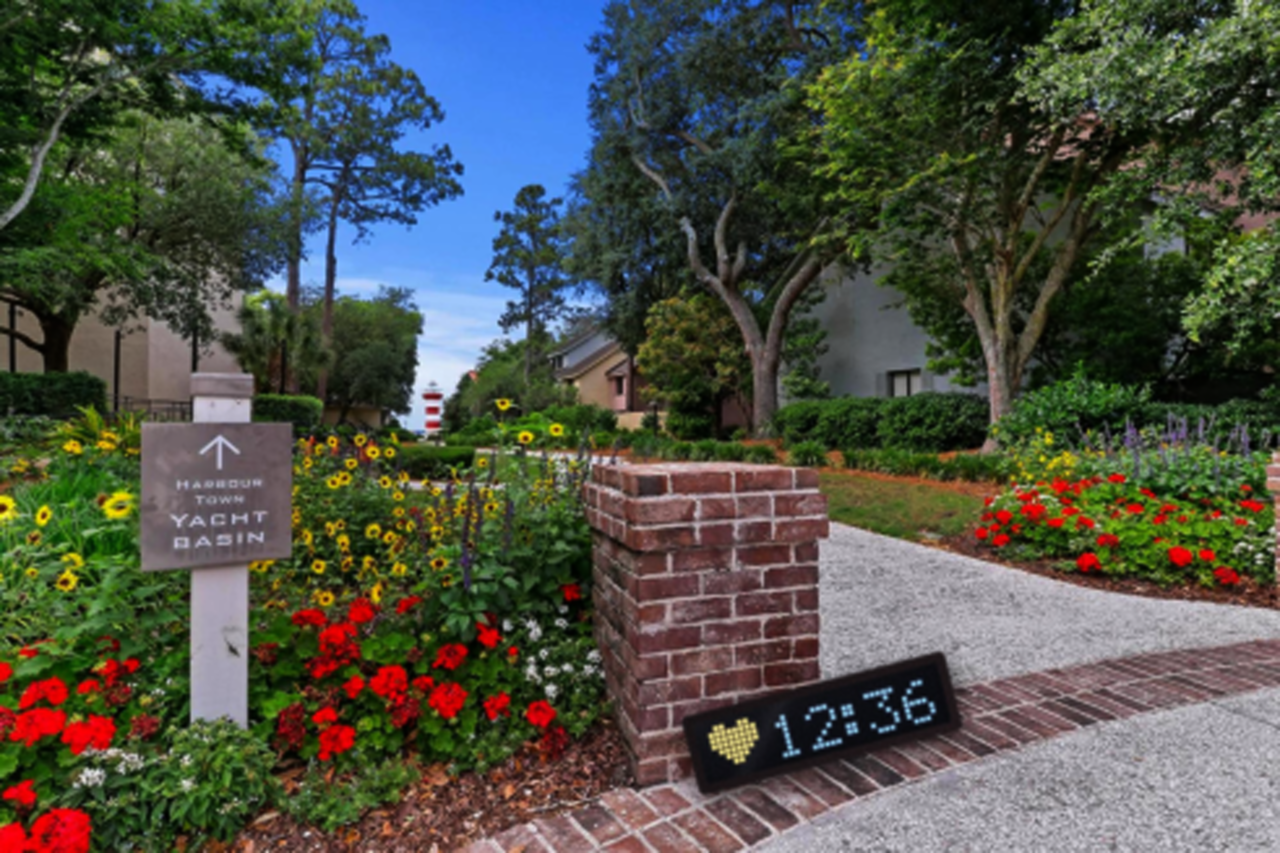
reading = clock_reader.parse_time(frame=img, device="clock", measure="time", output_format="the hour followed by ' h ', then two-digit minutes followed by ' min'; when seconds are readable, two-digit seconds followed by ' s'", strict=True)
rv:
12 h 36 min
